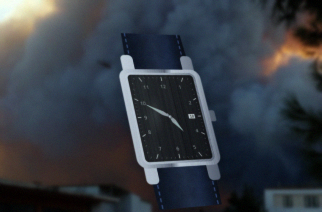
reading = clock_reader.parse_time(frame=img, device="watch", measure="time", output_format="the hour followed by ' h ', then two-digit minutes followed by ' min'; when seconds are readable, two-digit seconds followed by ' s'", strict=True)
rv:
4 h 50 min
